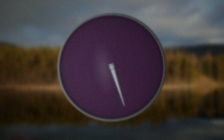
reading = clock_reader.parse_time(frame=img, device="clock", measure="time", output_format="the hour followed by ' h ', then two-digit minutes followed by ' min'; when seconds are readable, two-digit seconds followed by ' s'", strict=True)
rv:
5 h 27 min
